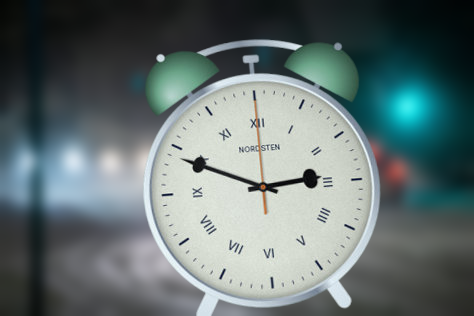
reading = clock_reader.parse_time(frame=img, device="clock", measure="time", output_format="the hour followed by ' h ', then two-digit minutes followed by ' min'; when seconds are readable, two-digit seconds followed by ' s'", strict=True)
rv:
2 h 49 min 00 s
